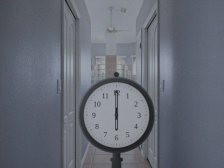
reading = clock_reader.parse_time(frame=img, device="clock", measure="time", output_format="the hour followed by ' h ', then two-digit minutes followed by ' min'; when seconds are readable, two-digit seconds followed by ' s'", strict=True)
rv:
6 h 00 min
